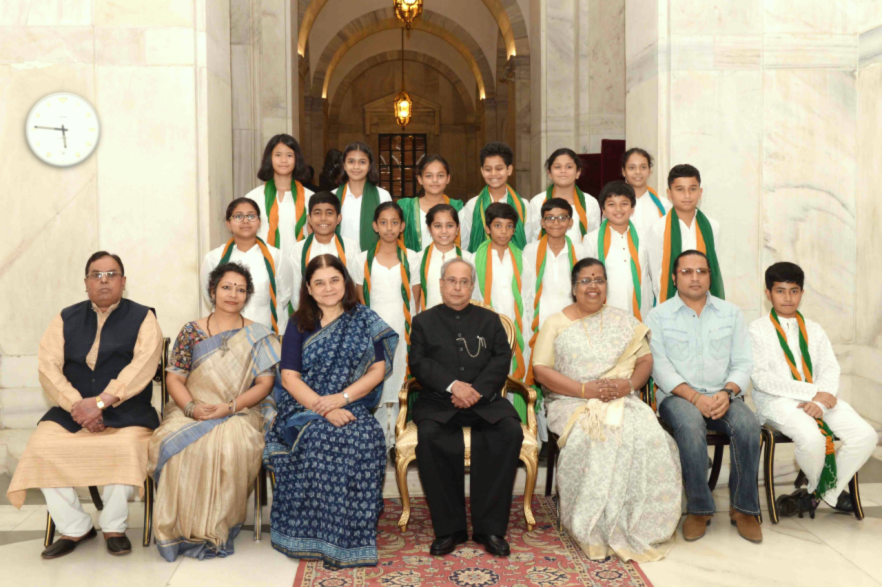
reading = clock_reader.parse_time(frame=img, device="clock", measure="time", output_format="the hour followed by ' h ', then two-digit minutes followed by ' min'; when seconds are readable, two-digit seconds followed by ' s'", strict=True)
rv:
5 h 46 min
